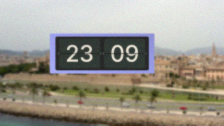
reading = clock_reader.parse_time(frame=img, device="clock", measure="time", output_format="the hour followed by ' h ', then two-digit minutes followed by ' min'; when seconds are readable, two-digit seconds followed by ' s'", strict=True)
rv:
23 h 09 min
